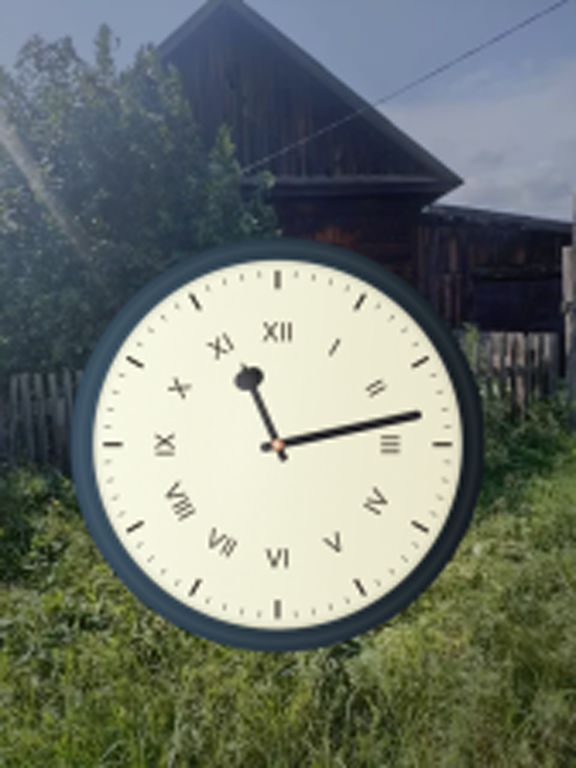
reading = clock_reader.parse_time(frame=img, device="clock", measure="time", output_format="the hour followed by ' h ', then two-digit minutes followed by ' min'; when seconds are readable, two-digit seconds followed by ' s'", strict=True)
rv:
11 h 13 min
